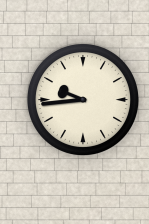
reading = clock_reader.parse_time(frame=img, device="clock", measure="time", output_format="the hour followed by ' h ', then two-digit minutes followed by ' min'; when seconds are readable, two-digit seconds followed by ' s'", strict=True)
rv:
9 h 44 min
